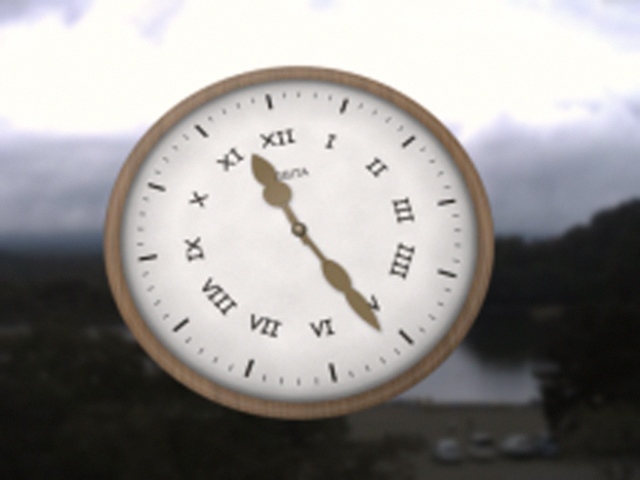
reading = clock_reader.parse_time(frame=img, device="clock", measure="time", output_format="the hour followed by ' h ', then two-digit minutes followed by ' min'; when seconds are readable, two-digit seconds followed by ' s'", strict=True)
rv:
11 h 26 min
